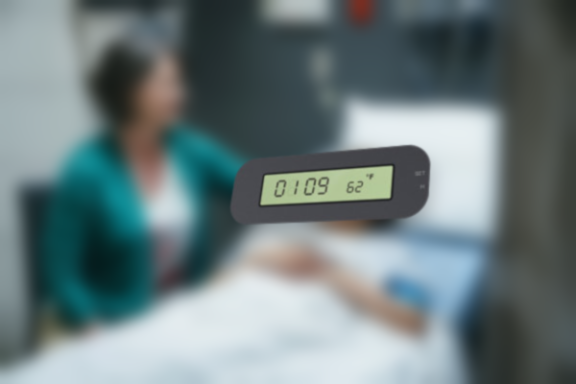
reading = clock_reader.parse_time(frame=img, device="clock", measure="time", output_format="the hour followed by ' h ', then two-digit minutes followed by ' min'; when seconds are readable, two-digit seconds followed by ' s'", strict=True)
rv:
1 h 09 min
